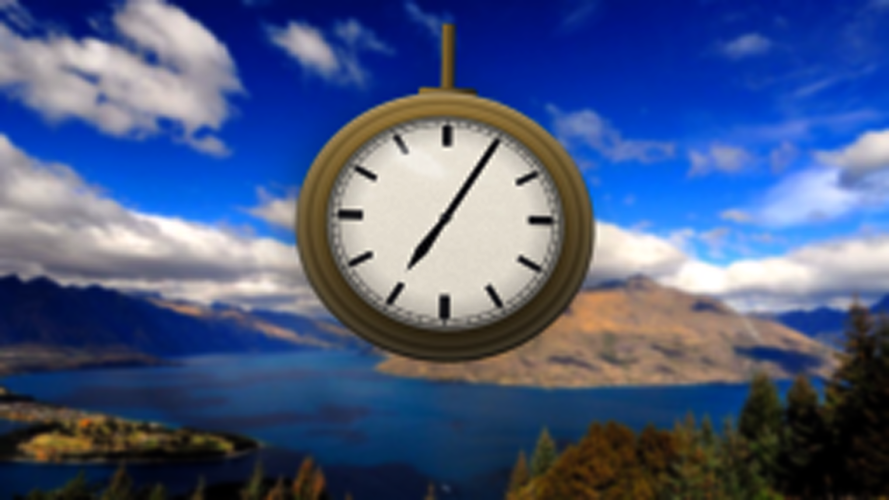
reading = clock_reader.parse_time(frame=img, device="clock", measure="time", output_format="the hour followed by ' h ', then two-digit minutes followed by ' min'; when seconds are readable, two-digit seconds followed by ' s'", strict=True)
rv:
7 h 05 min
